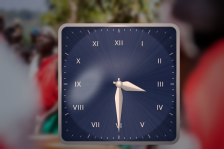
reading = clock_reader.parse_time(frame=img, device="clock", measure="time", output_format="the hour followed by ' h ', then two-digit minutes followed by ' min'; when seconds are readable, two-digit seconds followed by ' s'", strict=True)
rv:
3 h 30 min
